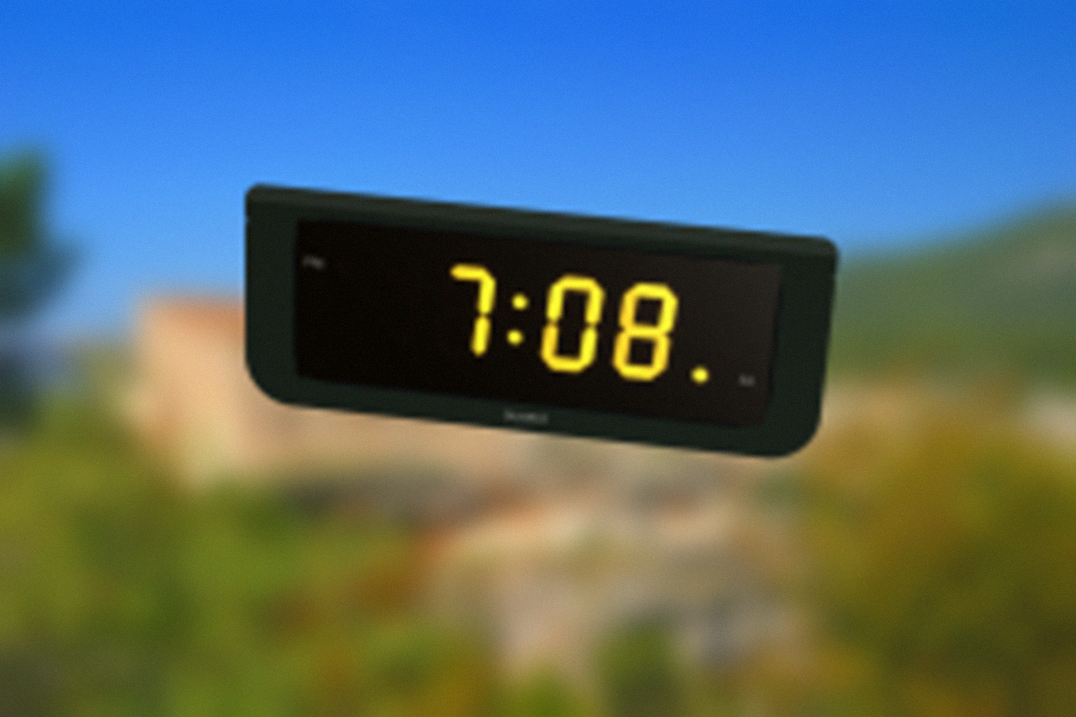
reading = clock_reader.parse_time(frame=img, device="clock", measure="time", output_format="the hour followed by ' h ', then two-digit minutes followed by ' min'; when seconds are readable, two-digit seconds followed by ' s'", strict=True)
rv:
7 h 08 min
